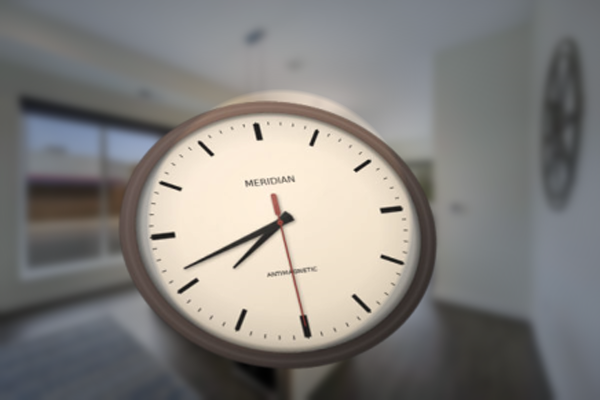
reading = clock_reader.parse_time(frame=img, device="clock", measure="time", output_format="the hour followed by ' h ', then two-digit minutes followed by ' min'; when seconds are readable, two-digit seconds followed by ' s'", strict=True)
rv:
7 h 41 min 30 s
